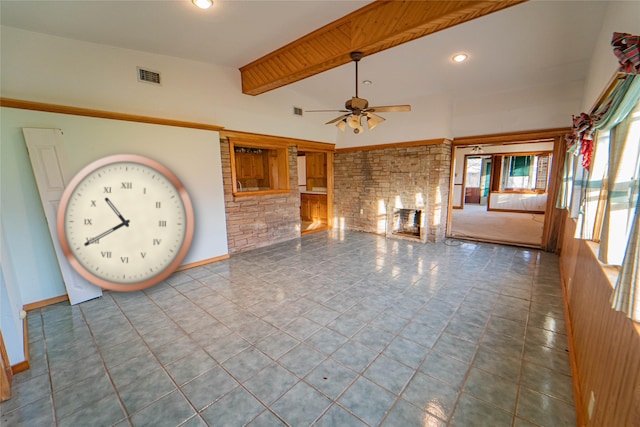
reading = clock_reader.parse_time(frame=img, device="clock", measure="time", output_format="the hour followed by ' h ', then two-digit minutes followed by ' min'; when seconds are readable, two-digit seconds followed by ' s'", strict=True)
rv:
10 h 40 min
